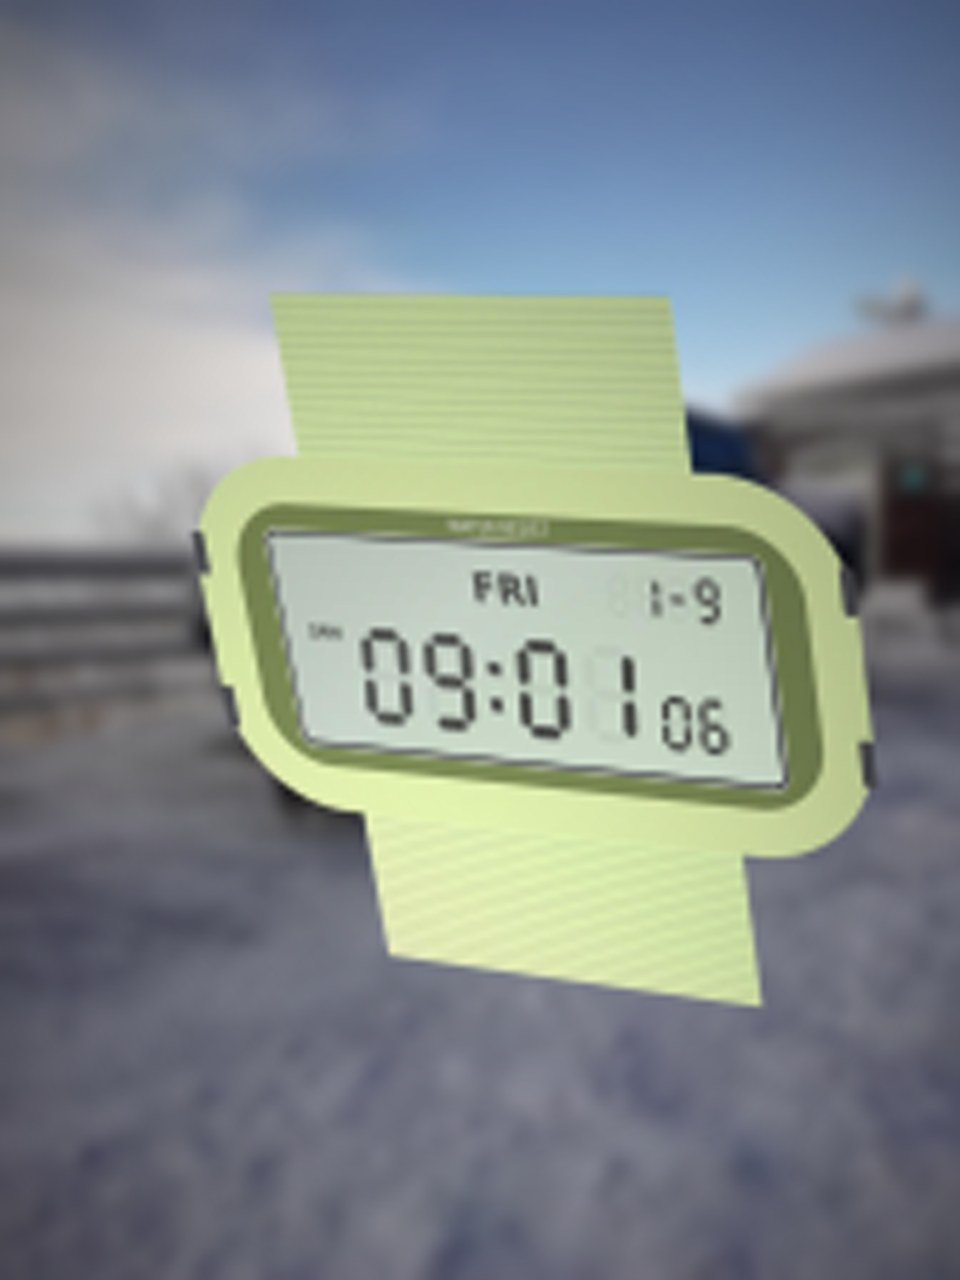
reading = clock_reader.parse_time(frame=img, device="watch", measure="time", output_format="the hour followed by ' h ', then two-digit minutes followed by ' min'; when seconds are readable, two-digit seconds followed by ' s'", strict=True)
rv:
9 h 01 min 06 s
